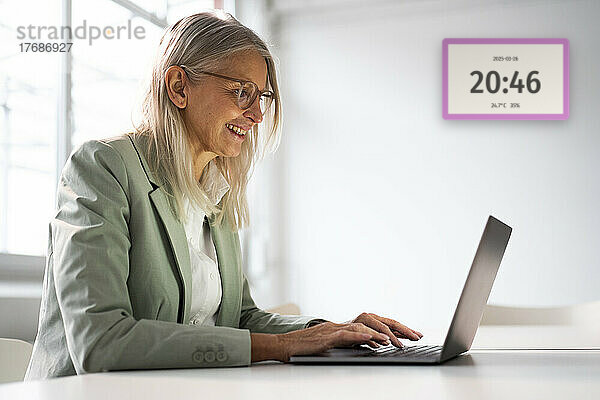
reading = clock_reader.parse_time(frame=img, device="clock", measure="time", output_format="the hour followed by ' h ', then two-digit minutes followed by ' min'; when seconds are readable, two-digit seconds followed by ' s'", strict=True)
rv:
20 h 46 min
